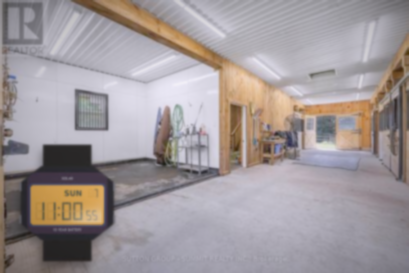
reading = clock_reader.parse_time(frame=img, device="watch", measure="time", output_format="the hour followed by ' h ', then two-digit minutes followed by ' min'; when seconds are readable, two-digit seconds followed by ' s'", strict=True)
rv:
11 h 00 min
